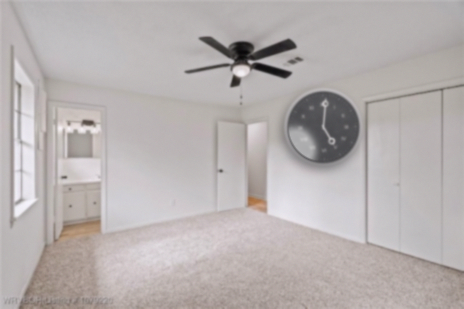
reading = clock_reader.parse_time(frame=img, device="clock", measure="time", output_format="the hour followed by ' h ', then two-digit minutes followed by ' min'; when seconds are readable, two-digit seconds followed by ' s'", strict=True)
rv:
5 h 01 min
